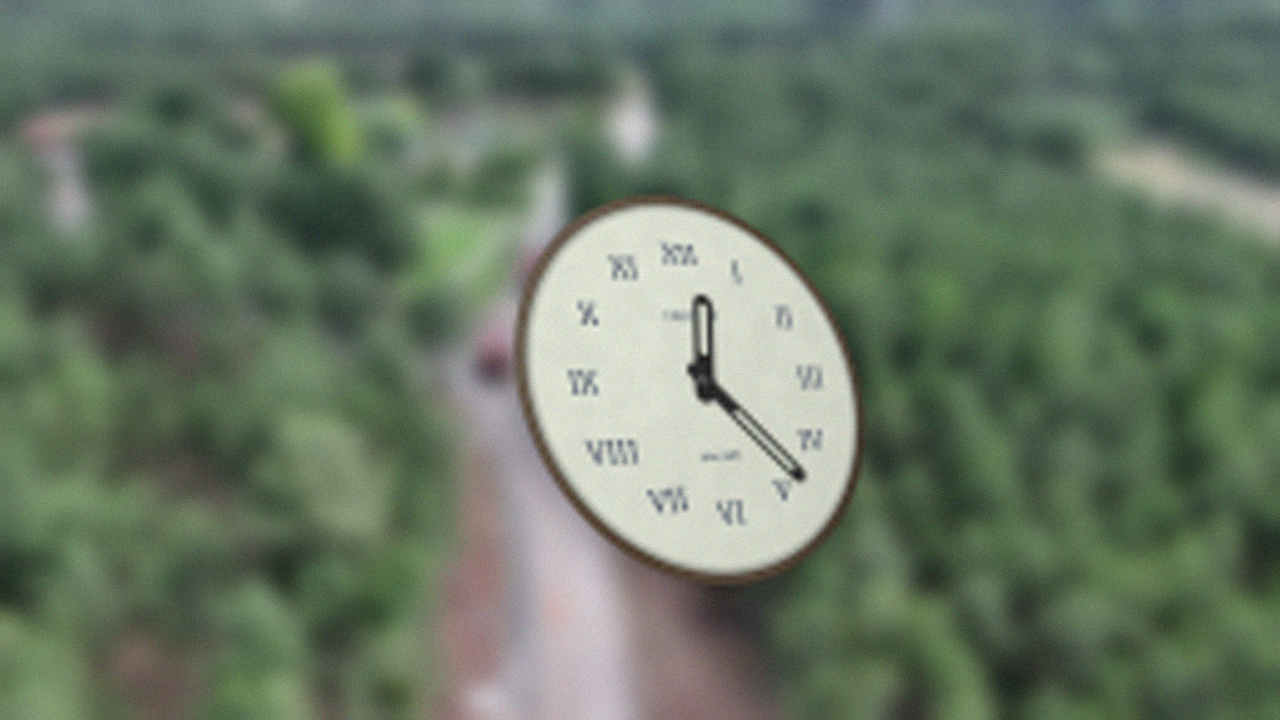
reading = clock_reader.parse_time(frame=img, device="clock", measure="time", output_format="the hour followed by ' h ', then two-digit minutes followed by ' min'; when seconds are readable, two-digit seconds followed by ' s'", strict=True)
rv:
12 h 23 min
